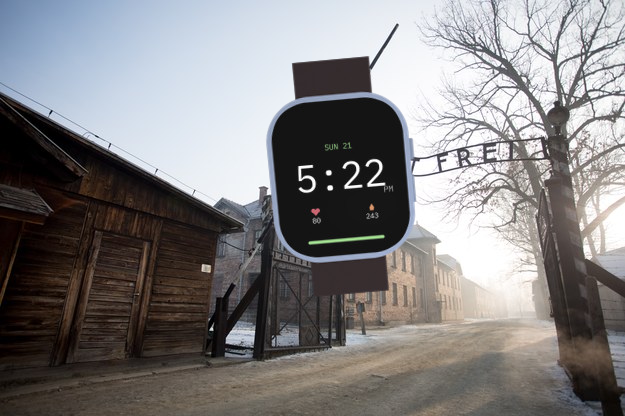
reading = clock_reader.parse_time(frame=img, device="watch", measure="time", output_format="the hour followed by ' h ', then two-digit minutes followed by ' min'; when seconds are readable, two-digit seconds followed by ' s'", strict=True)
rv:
5 h 22 min
